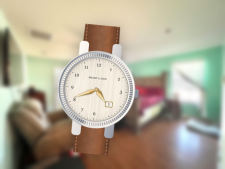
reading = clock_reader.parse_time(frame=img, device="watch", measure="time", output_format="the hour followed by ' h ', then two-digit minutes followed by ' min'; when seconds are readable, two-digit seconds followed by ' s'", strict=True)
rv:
4 h 41 min
